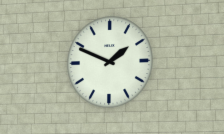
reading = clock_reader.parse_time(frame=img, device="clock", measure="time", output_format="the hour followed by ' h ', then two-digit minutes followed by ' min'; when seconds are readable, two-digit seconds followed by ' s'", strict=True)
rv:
1 h 49 min
